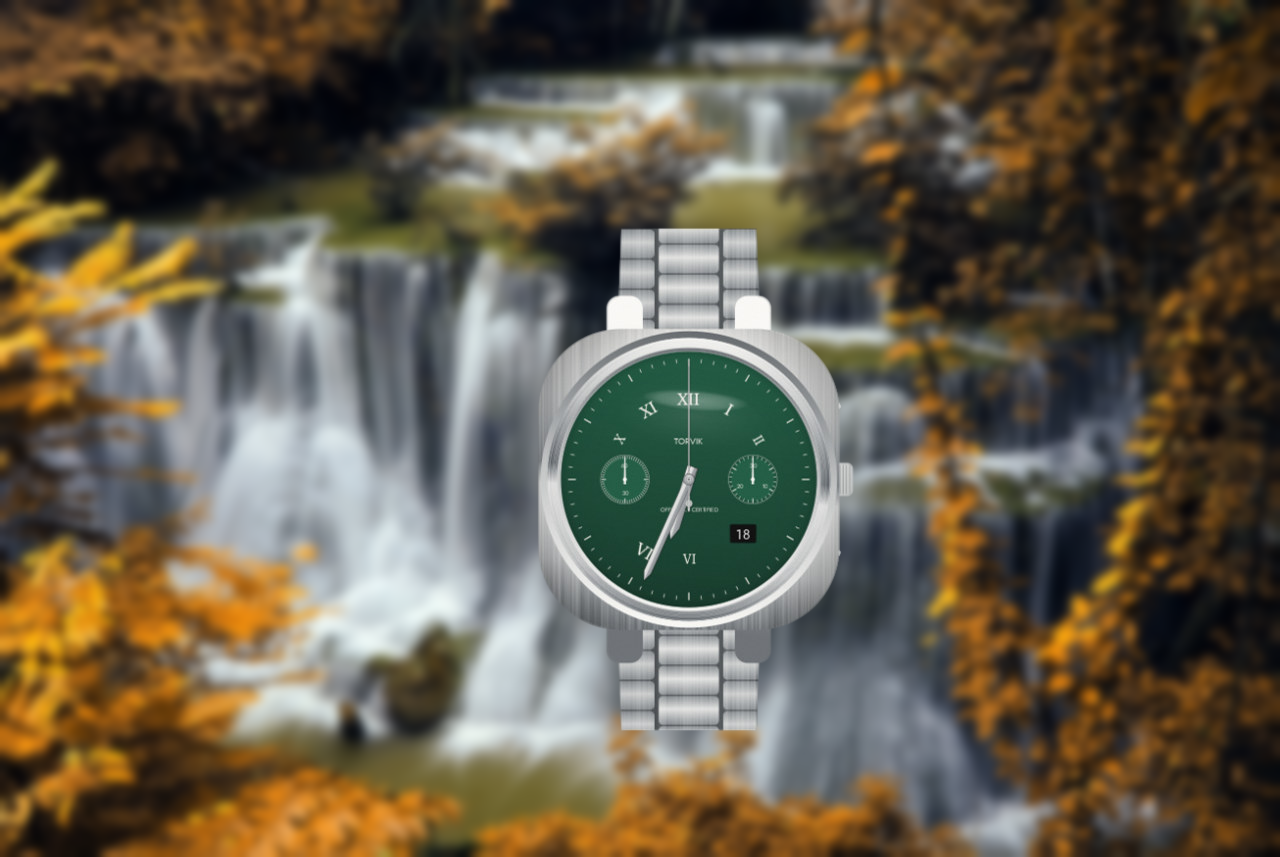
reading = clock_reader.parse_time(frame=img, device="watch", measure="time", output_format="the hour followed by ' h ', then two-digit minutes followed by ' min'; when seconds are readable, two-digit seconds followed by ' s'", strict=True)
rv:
6 h 34 min
